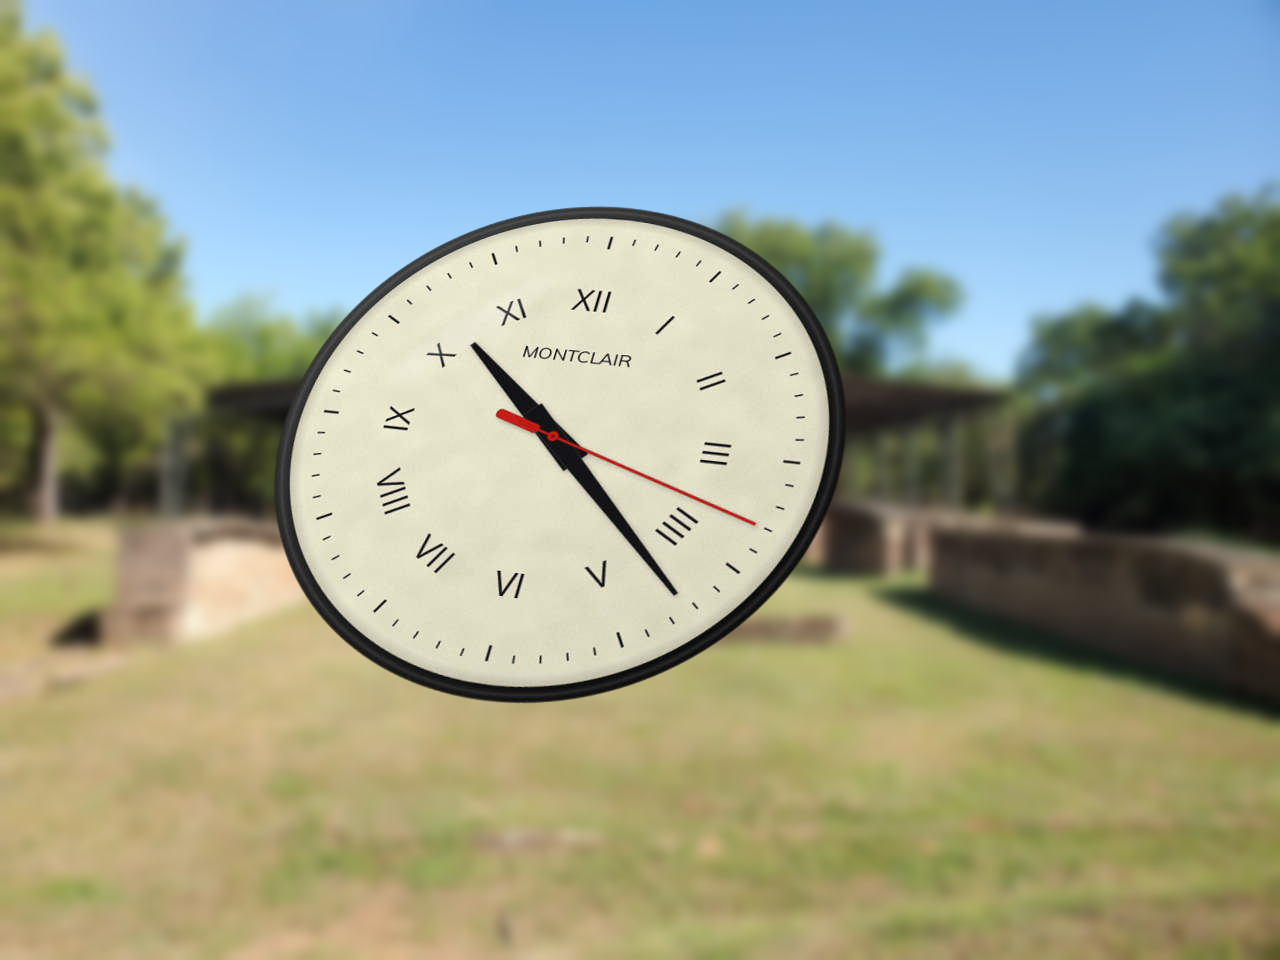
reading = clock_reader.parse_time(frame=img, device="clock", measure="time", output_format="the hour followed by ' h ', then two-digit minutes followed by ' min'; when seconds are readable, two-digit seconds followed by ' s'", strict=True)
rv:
10 h 22 min 18 s
